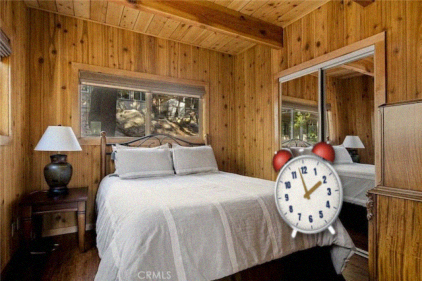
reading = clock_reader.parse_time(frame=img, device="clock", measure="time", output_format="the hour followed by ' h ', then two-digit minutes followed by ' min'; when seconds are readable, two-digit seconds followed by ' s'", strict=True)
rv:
1 h 58 min
